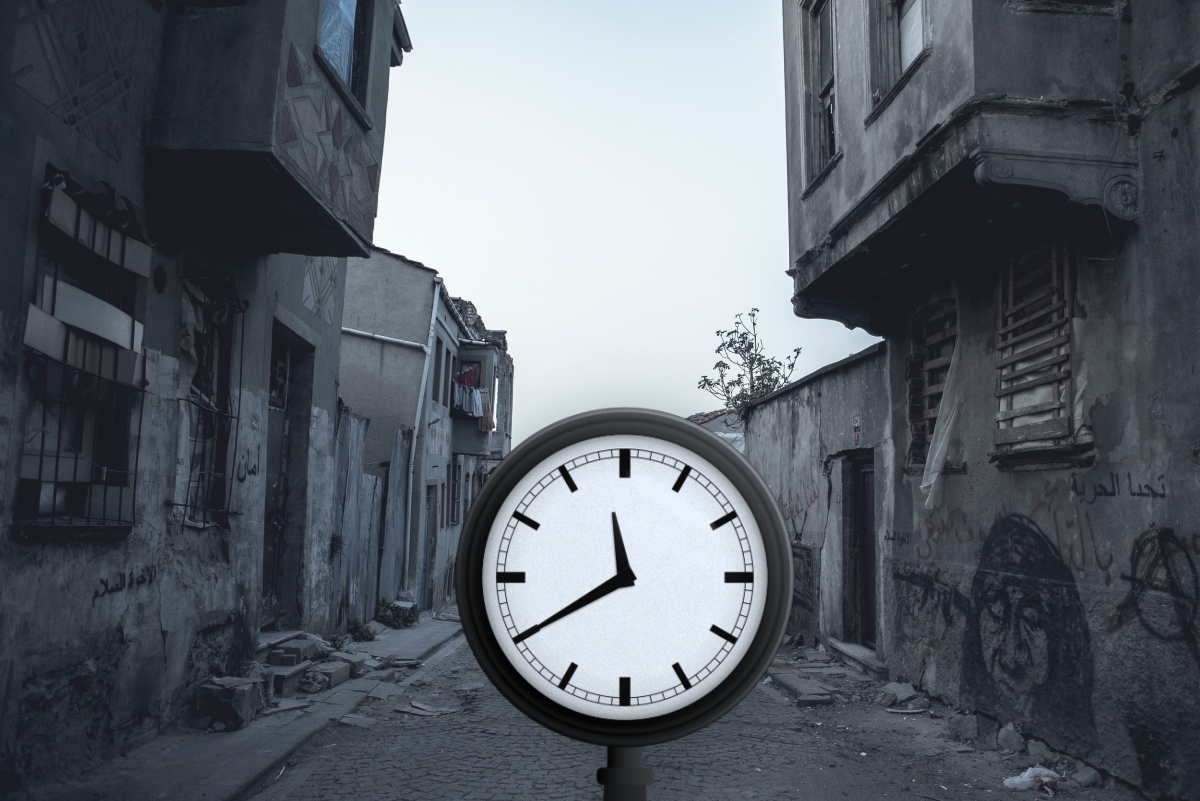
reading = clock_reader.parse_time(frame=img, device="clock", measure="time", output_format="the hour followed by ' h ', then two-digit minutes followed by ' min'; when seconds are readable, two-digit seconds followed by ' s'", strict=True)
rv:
11 h 40 min
